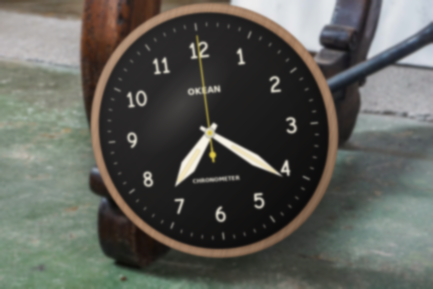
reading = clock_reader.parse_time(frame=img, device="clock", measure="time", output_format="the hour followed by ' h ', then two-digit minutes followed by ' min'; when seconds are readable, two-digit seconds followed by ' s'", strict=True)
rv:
7 h 21 min 00 s
